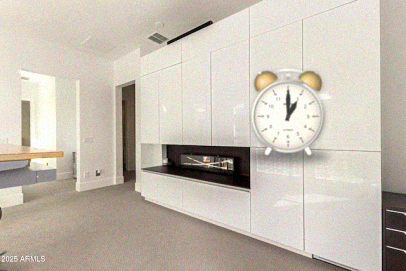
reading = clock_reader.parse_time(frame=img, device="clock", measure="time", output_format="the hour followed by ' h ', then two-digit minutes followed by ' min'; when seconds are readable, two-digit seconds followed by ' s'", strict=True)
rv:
1 h 00 min
